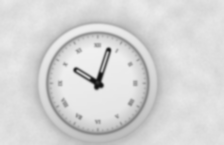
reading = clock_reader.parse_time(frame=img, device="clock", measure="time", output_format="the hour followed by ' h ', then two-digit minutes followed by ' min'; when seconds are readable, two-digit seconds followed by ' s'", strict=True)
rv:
10 h 03 min
